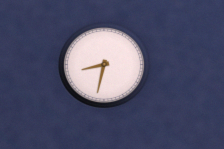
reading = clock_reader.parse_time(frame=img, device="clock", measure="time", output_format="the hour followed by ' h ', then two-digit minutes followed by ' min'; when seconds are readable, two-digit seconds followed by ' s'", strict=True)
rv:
8 h 32 min
